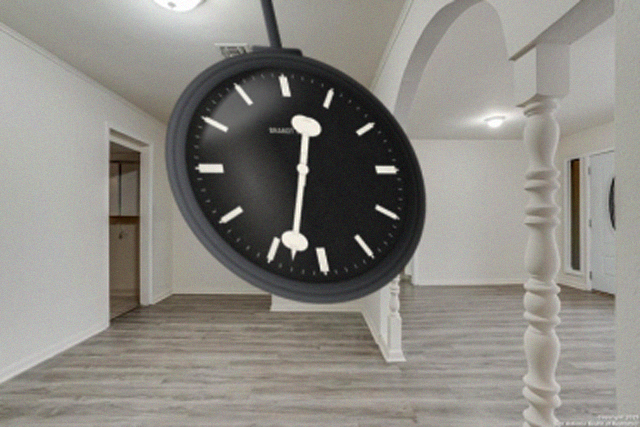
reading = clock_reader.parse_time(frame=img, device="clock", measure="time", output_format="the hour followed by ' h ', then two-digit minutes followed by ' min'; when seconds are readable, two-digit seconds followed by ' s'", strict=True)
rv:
12 h 33 min
